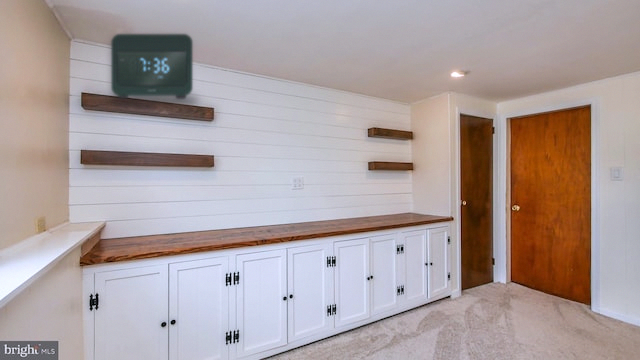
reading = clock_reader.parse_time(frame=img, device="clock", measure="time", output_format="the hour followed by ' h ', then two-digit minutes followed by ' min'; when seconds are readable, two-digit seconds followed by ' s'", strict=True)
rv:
7 h 36 min
